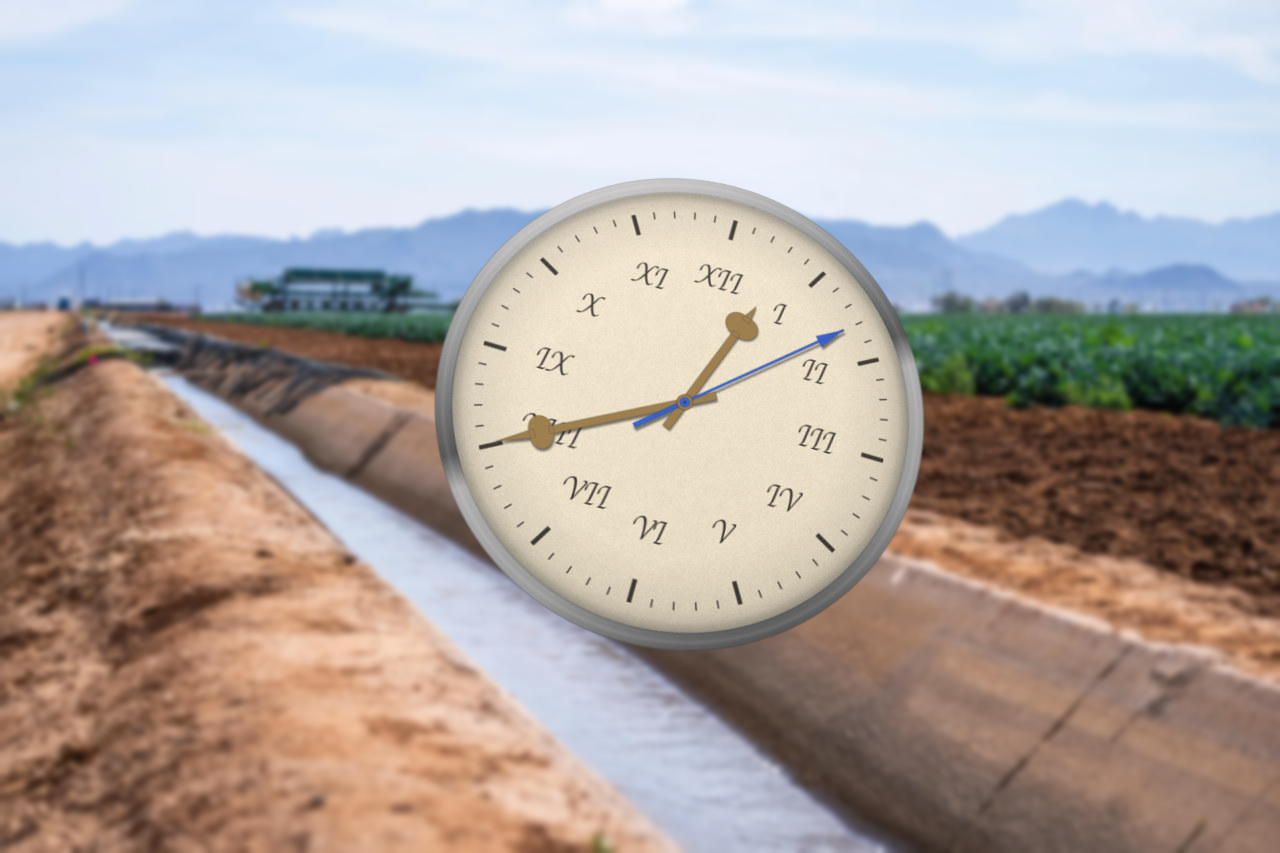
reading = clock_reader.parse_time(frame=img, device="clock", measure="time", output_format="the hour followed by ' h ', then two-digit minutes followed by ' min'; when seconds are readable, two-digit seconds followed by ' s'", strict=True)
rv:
12 h 40 min 08 s
